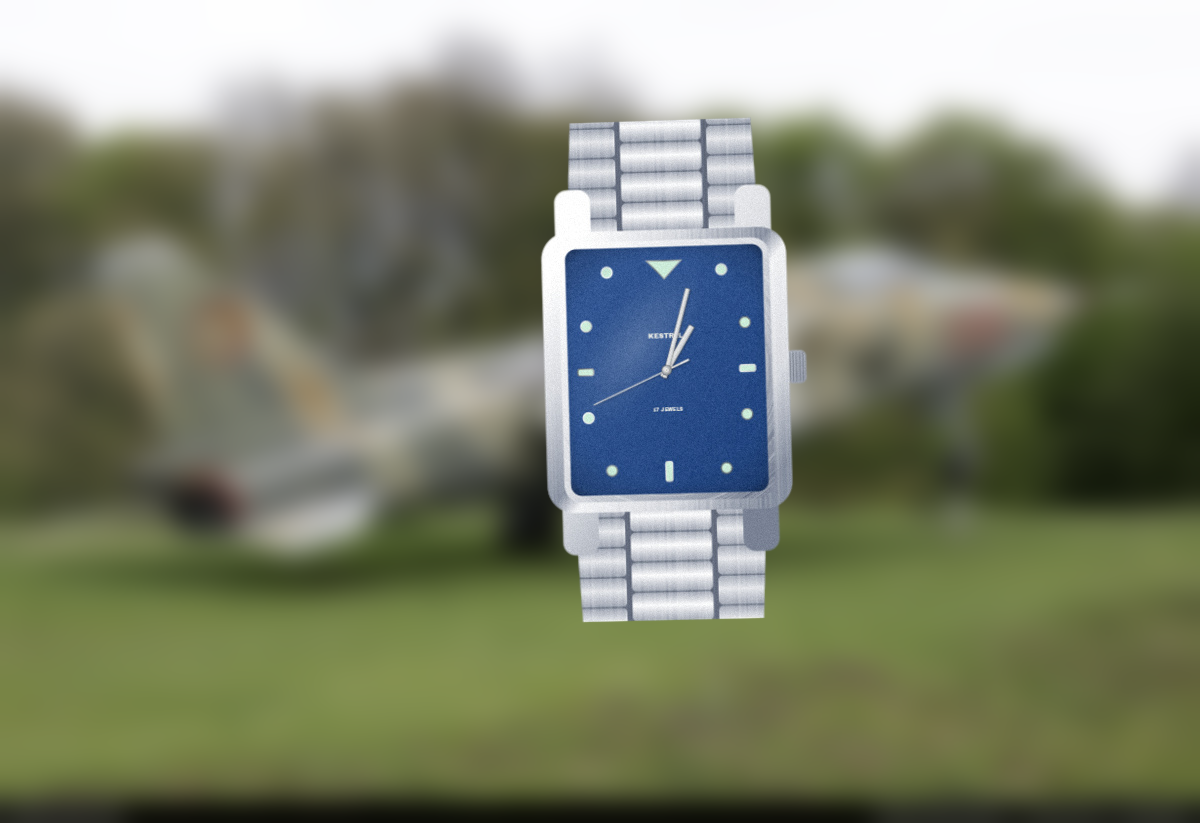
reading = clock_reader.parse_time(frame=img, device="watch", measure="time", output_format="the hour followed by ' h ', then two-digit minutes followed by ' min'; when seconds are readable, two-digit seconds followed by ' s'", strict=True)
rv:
1 h 02 min 41 s
